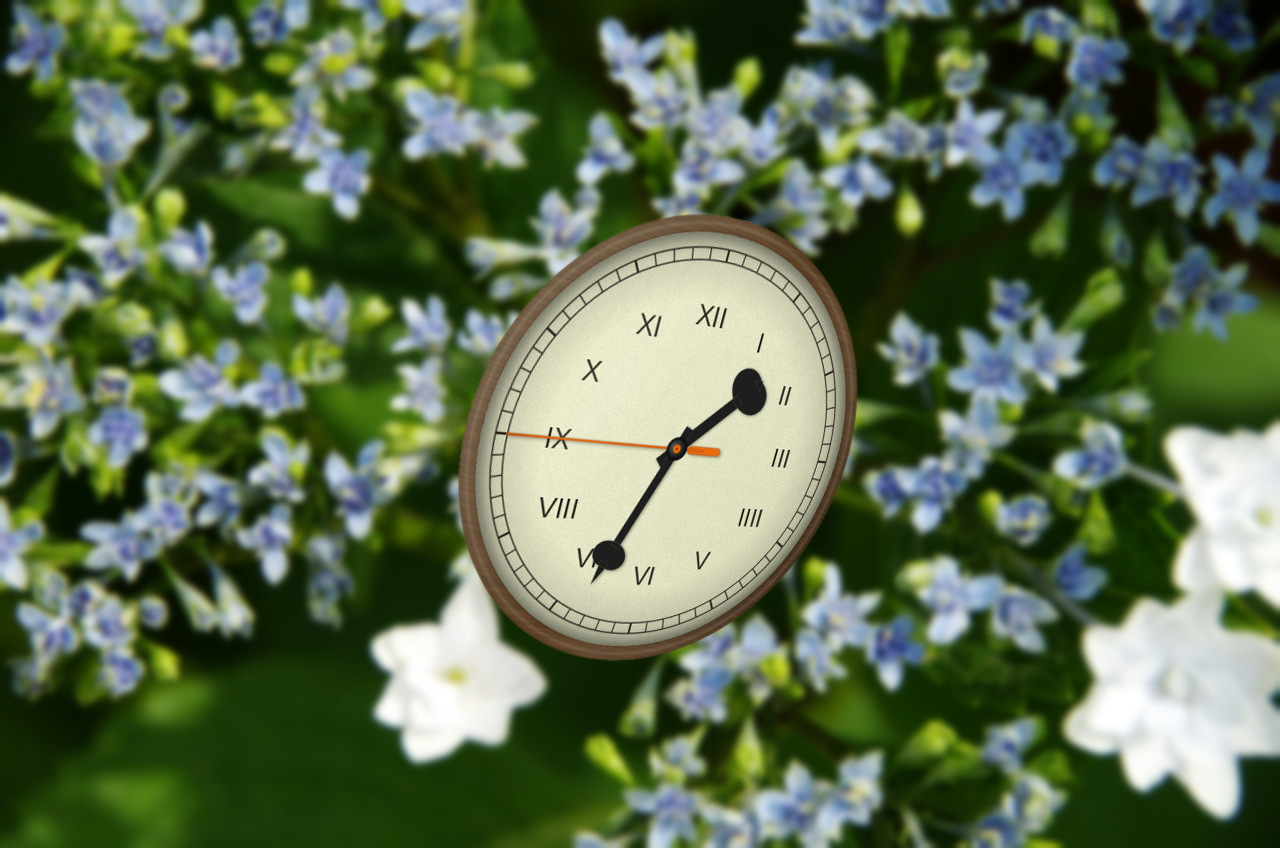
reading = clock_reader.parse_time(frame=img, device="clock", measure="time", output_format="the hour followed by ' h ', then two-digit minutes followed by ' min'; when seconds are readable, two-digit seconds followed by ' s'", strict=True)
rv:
1 h 33 min 45 s
